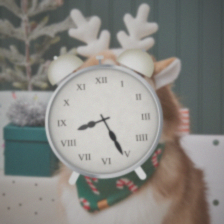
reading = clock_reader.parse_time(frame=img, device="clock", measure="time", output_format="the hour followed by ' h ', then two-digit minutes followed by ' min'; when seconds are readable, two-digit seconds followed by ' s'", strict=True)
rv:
8 h 26 min
